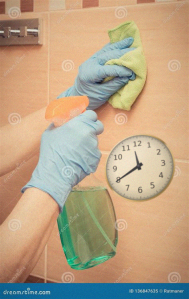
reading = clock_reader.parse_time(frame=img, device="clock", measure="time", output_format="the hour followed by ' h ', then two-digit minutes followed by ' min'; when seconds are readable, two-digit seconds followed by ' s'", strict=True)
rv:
11 h 40 min
